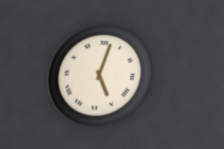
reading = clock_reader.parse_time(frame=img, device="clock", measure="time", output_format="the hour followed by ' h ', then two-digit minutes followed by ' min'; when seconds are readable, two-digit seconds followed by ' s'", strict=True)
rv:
5 h 02 min
